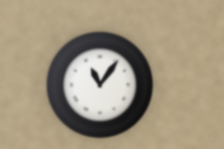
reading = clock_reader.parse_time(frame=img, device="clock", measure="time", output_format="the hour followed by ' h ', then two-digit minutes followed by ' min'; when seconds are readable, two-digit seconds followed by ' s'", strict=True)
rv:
11 h 06 min
